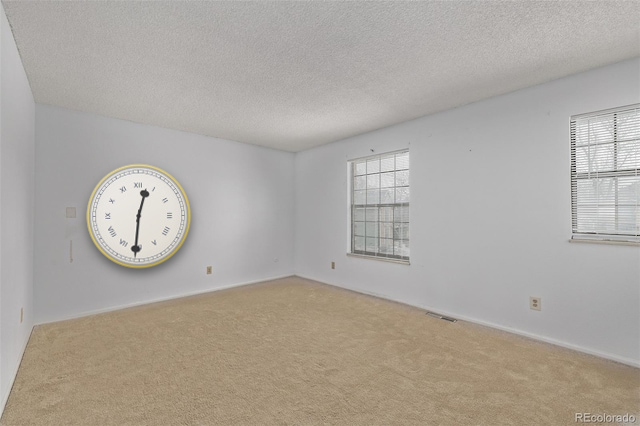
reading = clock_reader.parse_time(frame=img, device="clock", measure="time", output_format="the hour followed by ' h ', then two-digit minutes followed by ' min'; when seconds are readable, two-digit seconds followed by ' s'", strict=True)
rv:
12 h 31 min
